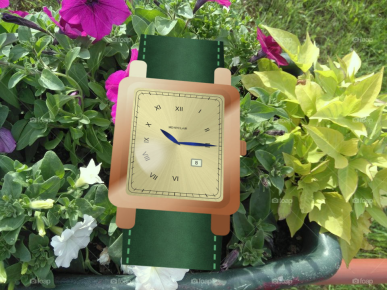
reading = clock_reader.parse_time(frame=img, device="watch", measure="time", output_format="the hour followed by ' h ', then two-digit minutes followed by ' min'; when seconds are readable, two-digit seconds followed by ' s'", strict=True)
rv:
10 h 15 min
